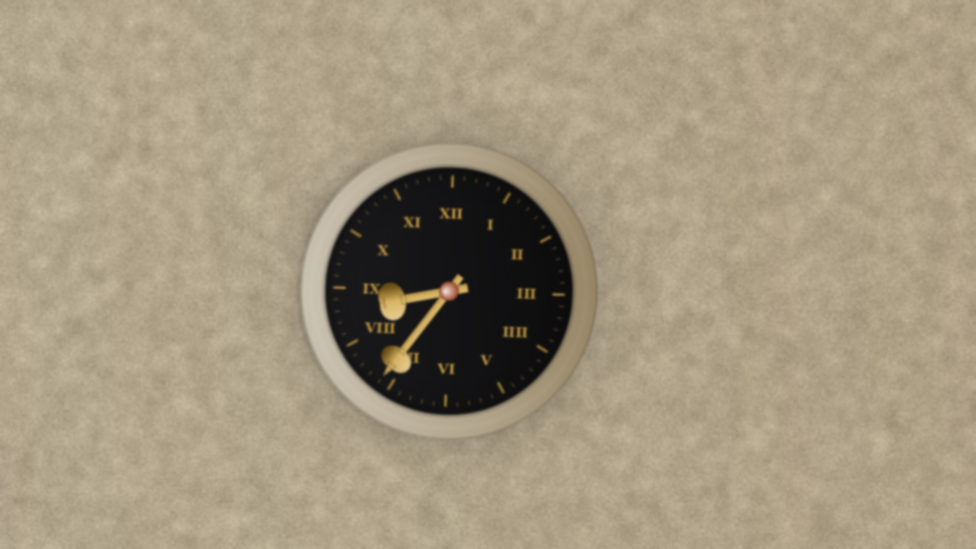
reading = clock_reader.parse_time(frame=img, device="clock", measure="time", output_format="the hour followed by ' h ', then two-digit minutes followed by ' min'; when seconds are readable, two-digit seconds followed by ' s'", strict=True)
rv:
8 h 36 min
